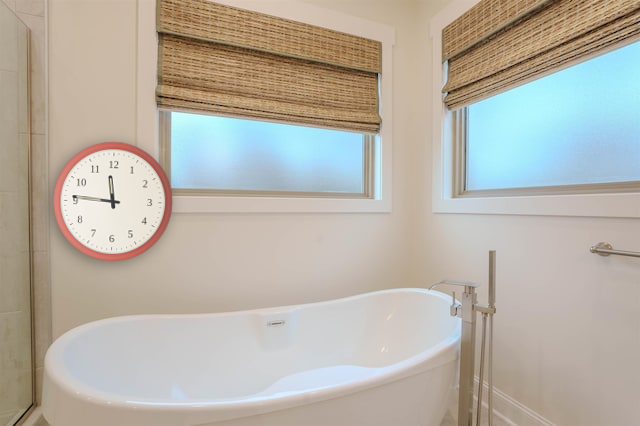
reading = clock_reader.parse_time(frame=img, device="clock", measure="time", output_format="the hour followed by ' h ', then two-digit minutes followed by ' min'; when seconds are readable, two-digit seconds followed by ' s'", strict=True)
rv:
11 h 46 min
